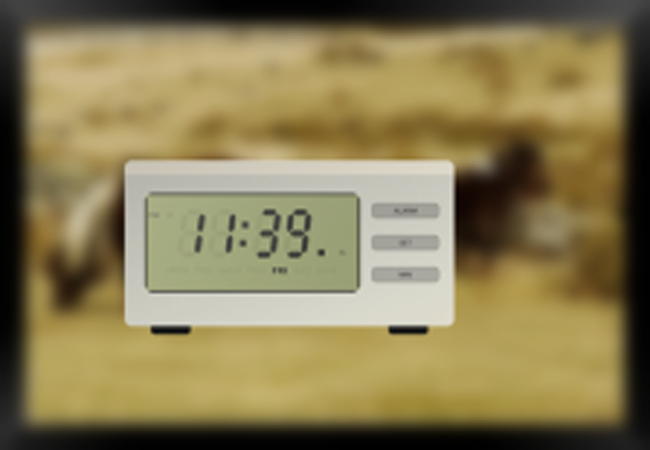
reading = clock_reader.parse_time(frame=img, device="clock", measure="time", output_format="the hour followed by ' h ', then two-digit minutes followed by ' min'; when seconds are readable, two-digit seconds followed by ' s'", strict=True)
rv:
11 h 39 min
